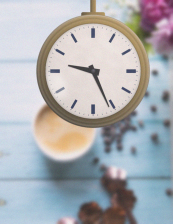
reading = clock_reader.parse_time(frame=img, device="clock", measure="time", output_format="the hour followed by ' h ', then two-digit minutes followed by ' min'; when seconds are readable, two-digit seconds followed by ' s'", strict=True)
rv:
9 h 26 min
